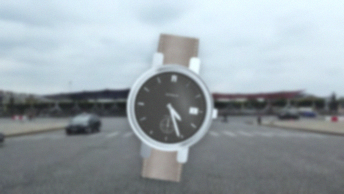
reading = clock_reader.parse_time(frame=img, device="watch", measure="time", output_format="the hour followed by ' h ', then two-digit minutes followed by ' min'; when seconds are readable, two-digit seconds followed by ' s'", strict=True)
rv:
4 h 26 min
